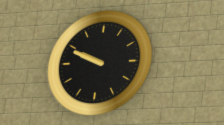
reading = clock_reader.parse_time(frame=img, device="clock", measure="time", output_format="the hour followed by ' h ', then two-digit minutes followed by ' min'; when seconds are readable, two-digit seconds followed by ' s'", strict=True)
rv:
9 h 49 min
